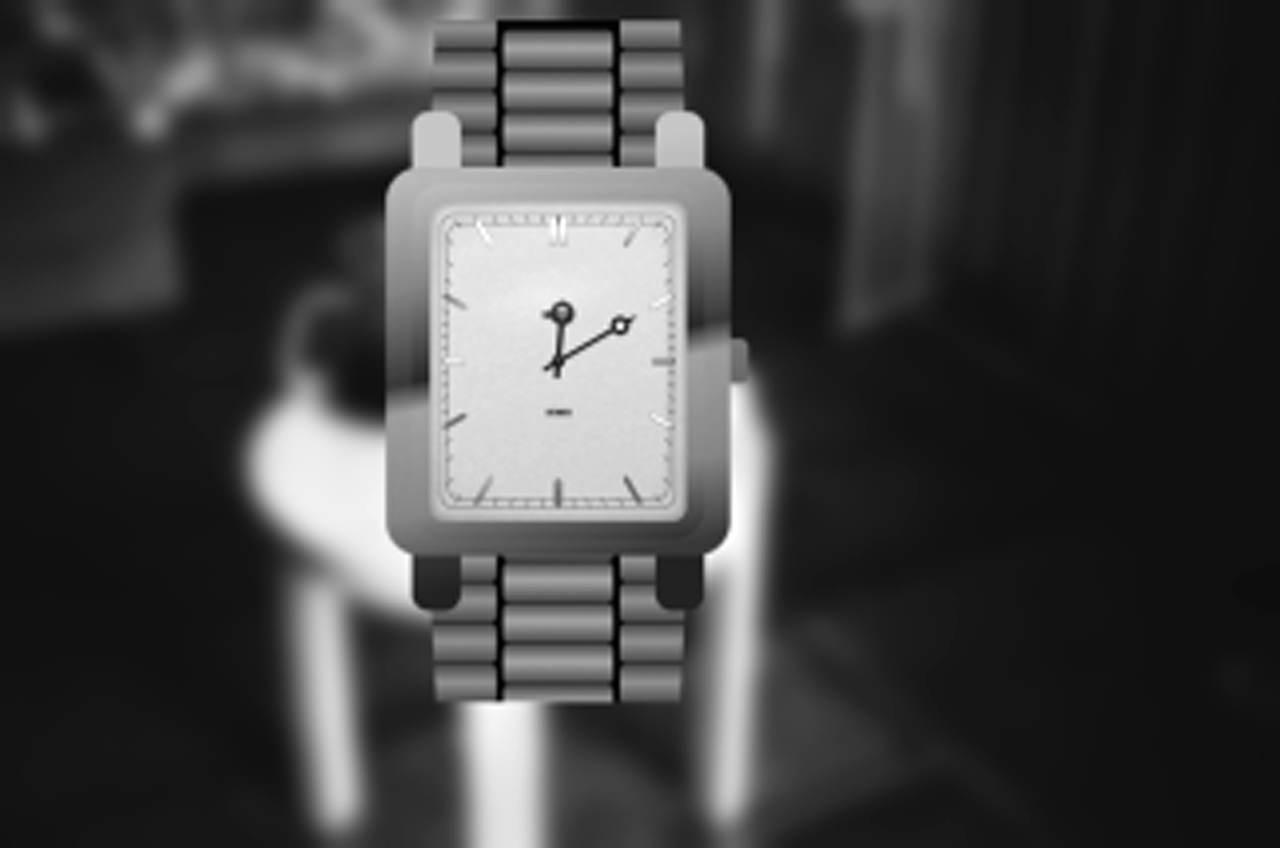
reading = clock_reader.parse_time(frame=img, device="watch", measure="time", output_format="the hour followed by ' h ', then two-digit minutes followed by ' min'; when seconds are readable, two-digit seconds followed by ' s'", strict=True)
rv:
12 h 10 min
